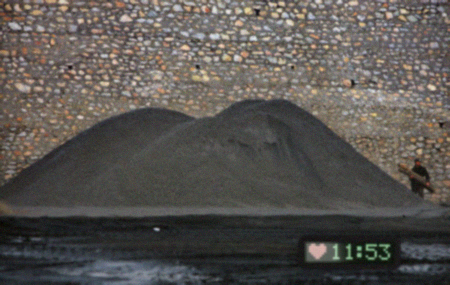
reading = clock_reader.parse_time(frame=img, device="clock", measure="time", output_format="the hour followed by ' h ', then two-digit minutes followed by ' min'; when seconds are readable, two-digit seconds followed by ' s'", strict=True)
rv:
11 h 53 min
